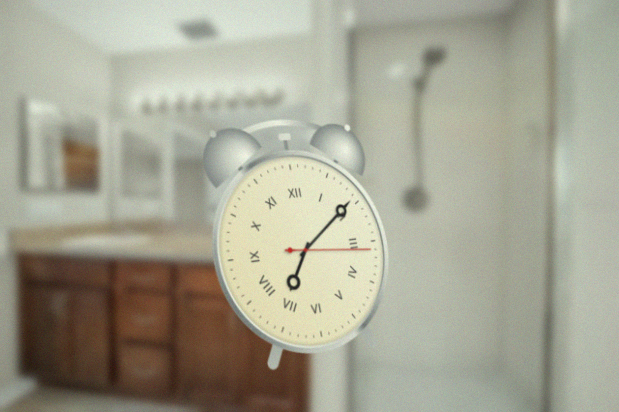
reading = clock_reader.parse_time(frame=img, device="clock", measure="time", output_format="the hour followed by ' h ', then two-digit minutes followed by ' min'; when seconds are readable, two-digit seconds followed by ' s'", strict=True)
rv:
7 h 09 min 16 s
